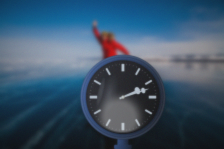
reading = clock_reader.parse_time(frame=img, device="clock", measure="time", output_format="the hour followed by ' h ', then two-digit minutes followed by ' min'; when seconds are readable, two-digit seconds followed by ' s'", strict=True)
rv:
2 h 12 min
